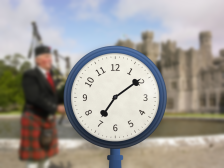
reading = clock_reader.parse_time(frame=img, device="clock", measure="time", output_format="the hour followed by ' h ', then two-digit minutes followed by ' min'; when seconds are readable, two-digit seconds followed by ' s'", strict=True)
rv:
7 h 09 min
